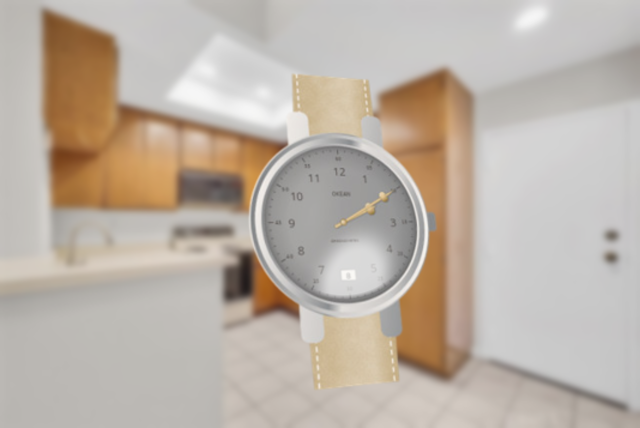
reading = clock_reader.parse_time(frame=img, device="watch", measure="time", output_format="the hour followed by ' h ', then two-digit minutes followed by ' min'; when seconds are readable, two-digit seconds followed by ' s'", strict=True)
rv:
2 h 10 min
